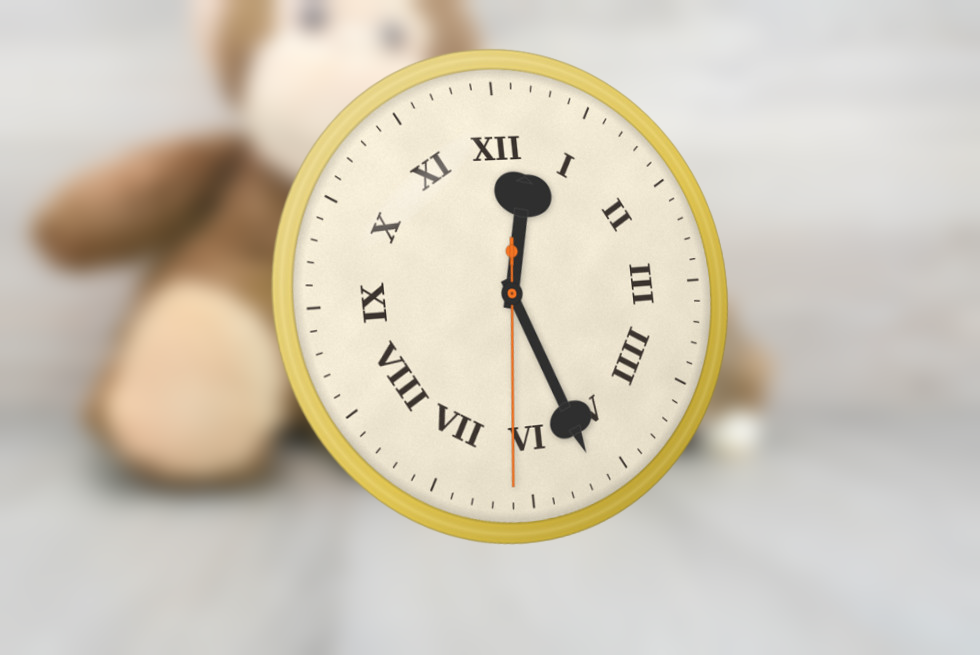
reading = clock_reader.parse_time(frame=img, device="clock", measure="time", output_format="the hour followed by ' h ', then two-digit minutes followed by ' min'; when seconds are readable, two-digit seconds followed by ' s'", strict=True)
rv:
12 h 26 min 31 s
